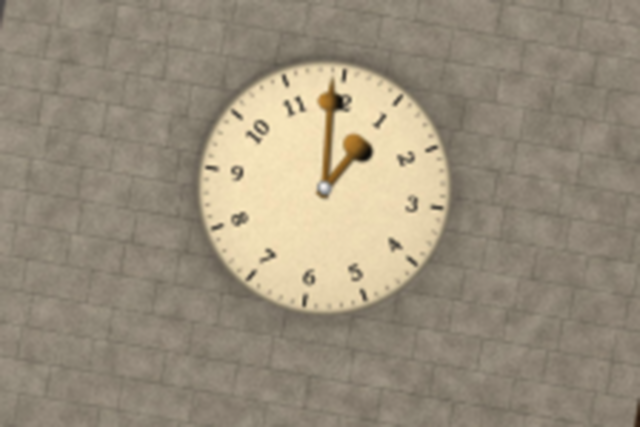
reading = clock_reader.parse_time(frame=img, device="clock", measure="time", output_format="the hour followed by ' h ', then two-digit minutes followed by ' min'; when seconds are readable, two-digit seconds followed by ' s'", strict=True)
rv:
12 h 59 min
